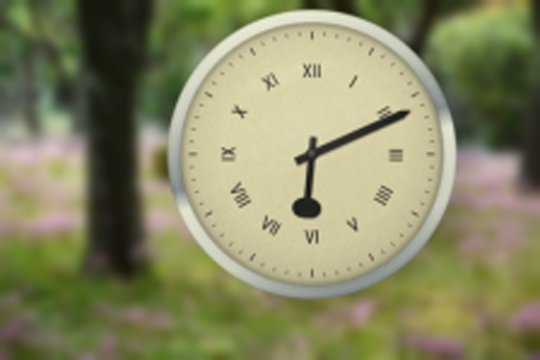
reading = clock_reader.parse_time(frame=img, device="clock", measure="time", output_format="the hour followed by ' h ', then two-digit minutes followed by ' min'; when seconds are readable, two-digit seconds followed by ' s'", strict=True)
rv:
6 h 11 min
